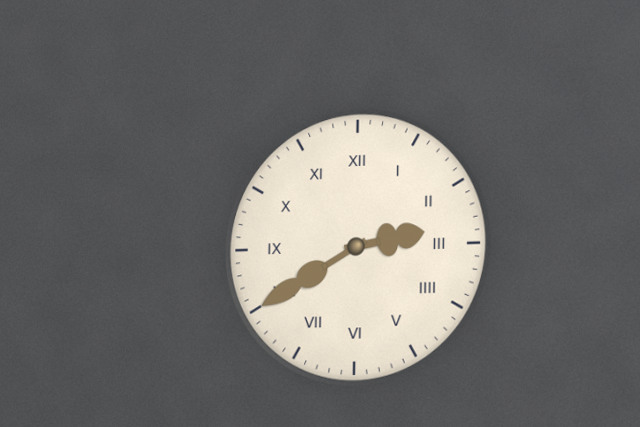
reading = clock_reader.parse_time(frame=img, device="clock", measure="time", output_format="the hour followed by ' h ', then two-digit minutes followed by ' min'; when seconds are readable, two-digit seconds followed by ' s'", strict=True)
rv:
2 h 40 min
